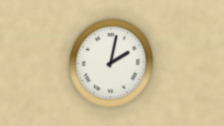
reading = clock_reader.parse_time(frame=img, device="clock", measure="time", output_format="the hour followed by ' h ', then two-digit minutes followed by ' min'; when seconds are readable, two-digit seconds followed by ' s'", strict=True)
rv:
2 h 02 min
